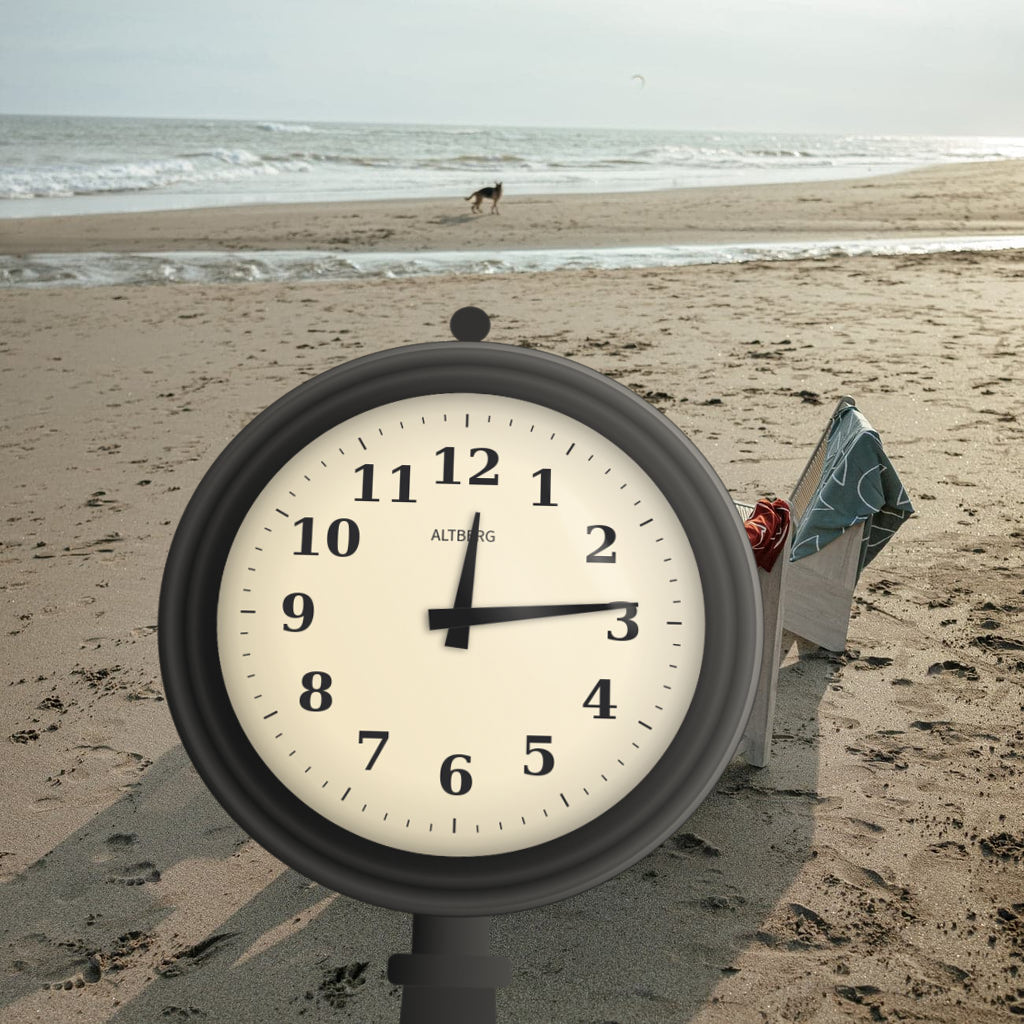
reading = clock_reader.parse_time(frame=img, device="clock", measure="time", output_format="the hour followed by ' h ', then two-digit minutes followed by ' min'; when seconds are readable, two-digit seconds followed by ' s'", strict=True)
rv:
12 h 14 min
